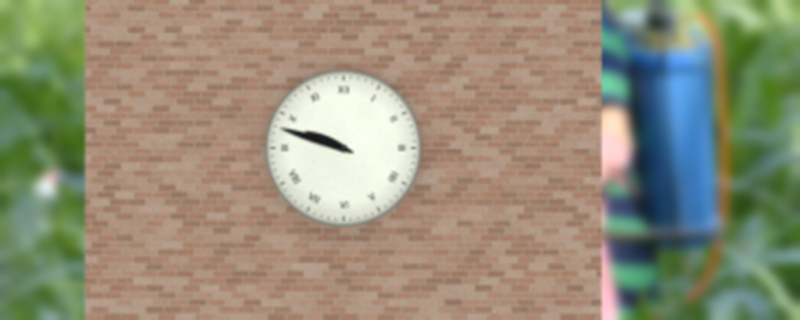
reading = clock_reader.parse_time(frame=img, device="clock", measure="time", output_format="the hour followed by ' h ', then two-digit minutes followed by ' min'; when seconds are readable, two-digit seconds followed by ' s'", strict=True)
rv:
9 h 48 min
